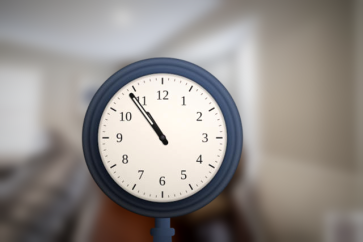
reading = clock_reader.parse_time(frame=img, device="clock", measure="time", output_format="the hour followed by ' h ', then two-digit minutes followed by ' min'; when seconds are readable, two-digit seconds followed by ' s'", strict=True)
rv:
10 h 54 min
